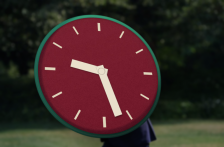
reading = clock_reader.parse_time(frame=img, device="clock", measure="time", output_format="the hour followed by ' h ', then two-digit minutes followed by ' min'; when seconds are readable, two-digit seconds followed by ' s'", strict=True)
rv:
9 h 27 min
